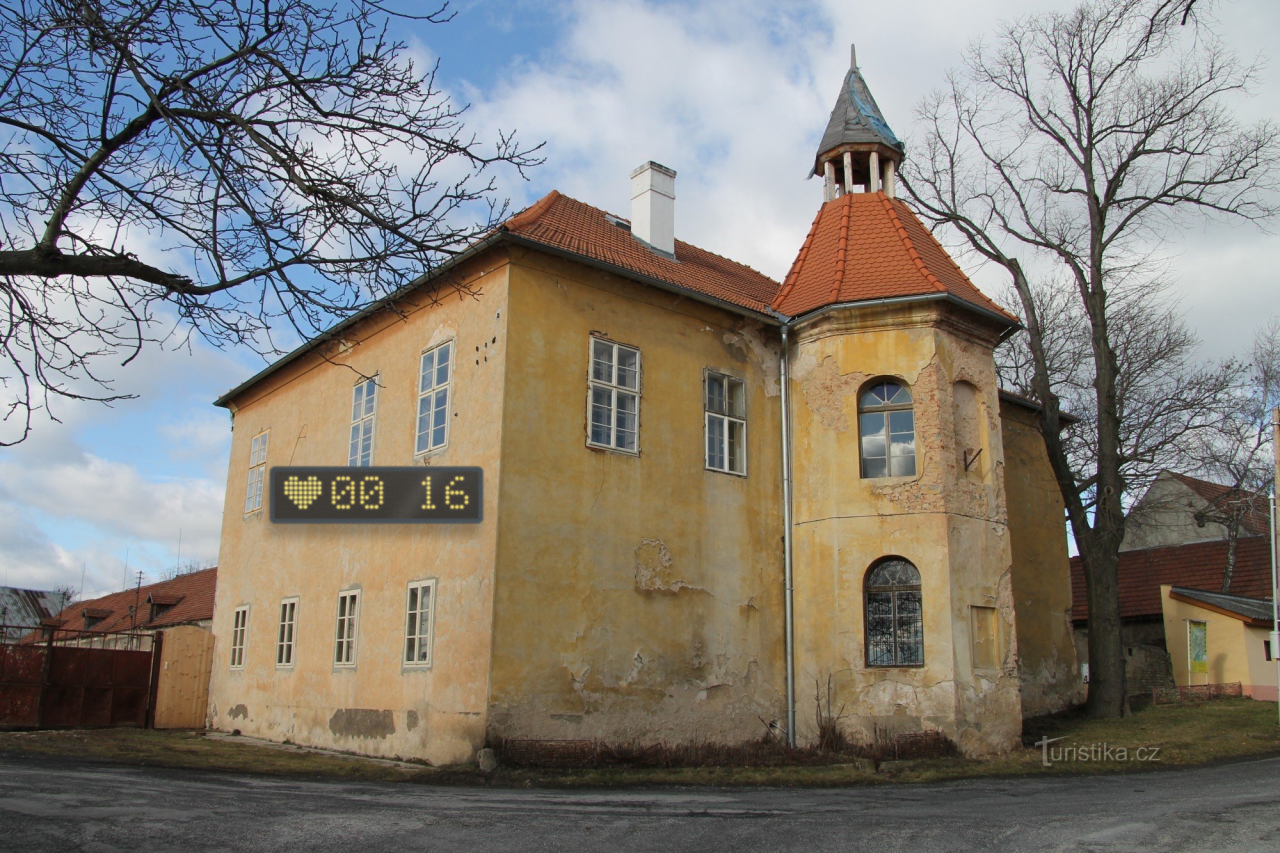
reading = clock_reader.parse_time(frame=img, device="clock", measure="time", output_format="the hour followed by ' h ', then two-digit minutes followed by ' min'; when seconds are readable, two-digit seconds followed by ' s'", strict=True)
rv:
0 h 16 min
